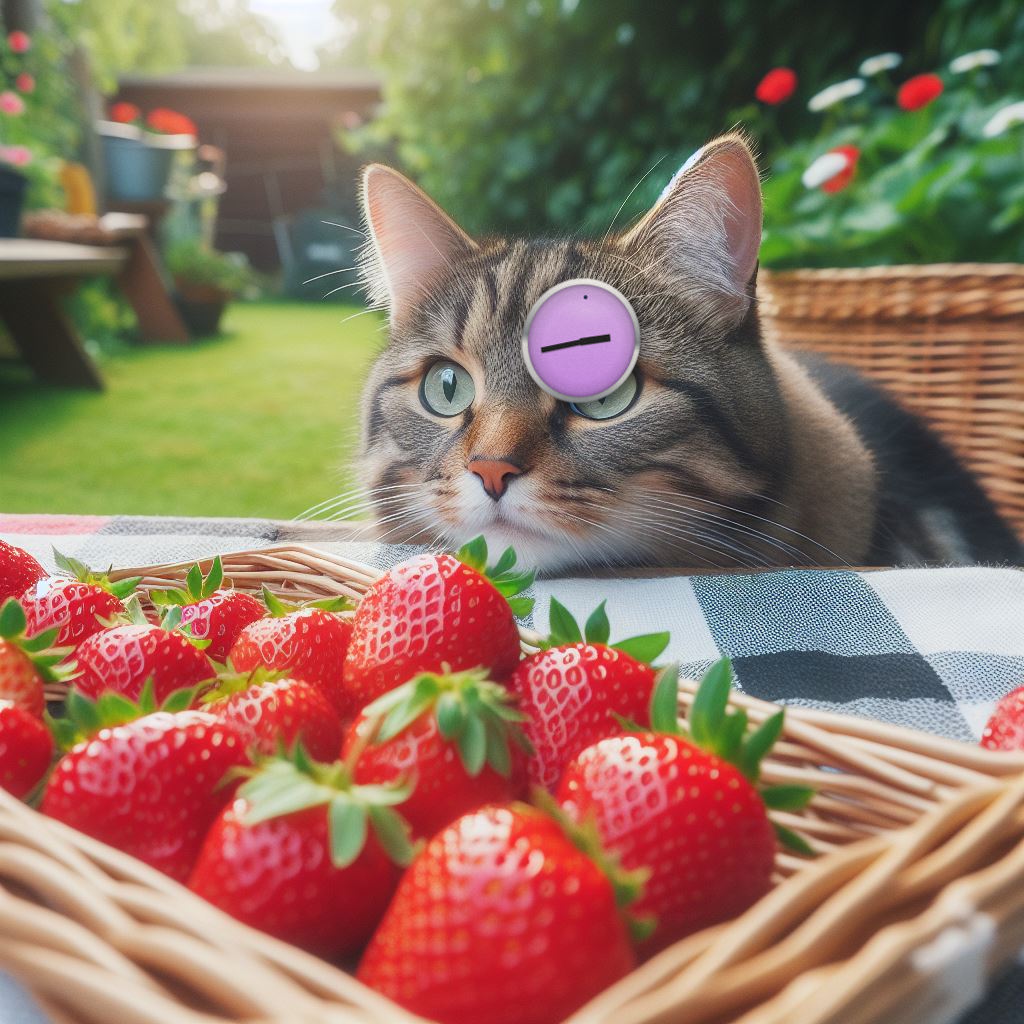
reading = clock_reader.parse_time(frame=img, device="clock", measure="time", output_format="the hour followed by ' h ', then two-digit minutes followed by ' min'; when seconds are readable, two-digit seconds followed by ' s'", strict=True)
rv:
2 h 43 min
